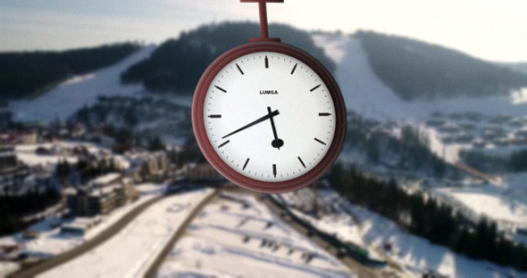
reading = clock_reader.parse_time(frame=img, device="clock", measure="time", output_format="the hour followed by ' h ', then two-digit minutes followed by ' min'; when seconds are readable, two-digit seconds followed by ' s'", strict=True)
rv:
5 h 41 min
